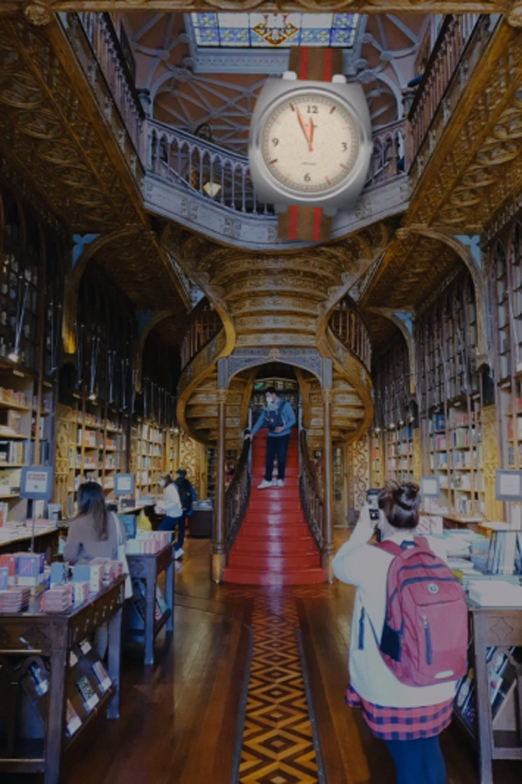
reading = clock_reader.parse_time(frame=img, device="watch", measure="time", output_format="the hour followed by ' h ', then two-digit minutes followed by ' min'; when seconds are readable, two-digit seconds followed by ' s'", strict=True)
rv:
11 h 56 min
